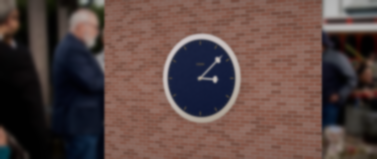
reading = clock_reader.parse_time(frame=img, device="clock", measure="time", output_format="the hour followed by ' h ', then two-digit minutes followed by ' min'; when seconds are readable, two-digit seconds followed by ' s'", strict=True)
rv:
3 h 08 min
